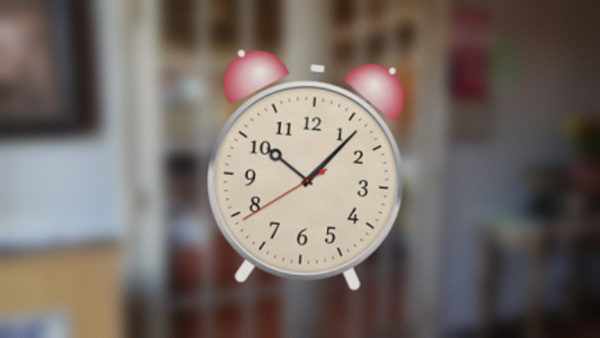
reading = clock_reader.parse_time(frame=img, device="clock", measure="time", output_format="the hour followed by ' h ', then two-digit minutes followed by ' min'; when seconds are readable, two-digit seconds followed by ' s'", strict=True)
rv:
10 h 06 min 39 s
